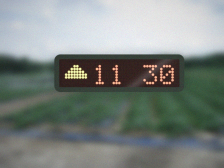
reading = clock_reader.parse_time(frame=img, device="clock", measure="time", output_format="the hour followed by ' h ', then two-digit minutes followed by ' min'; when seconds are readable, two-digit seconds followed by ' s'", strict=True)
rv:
11 h 30 min
